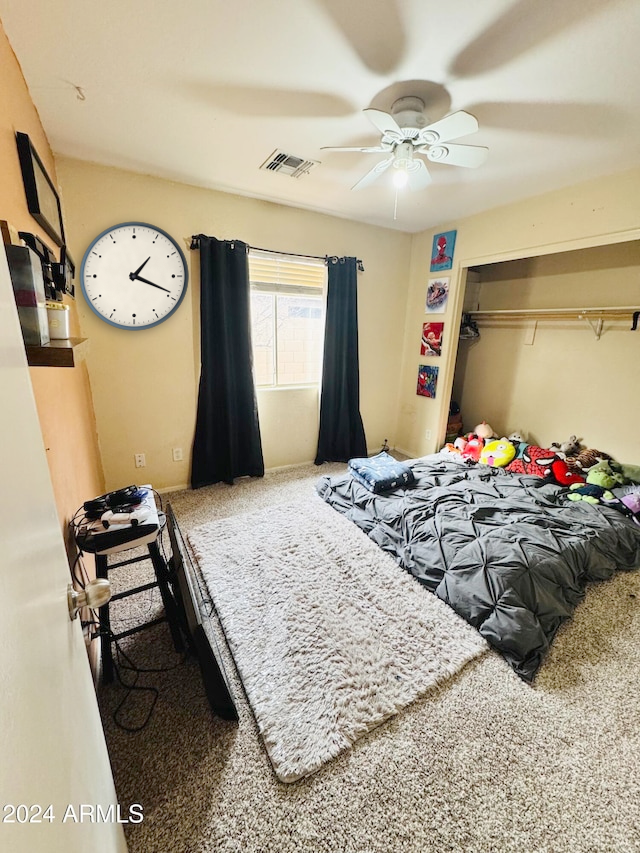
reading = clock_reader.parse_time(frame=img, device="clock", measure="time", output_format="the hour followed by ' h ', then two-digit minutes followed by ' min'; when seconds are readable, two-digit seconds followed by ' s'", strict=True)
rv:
1 h 19 min
